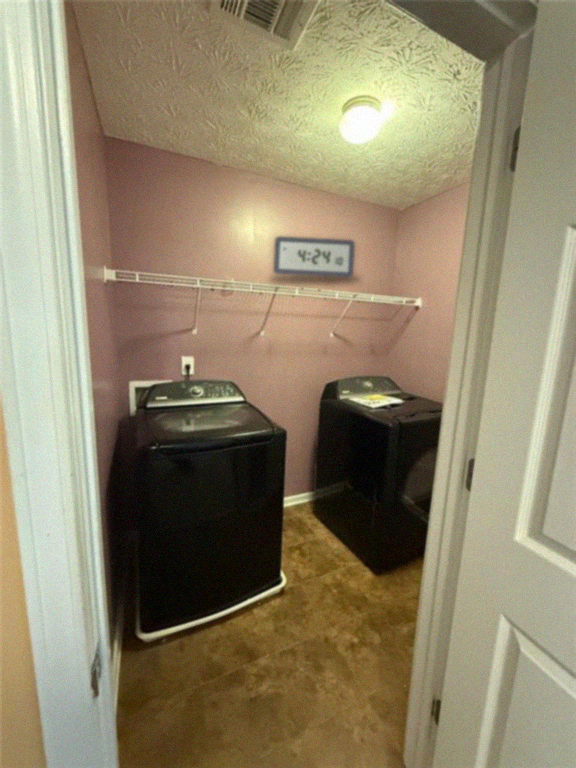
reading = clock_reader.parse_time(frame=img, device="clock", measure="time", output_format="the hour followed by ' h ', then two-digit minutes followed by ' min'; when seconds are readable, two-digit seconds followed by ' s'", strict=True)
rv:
4 h 24 min
